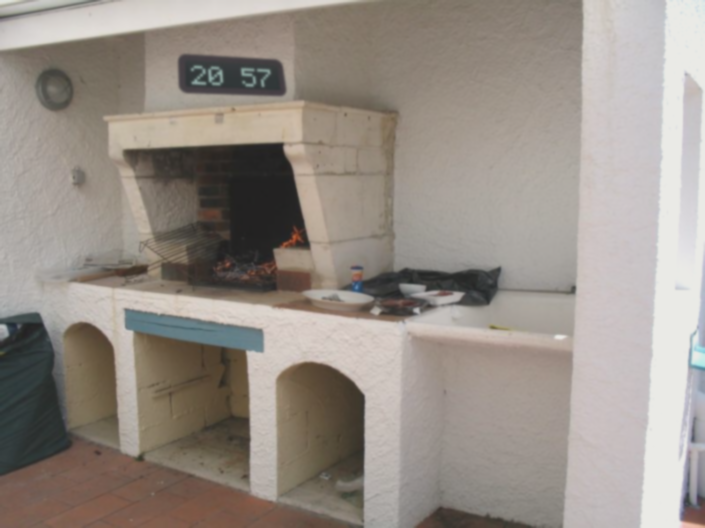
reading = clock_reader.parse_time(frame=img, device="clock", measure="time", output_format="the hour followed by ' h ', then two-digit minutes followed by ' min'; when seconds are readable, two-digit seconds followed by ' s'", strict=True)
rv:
20 h 57 min
